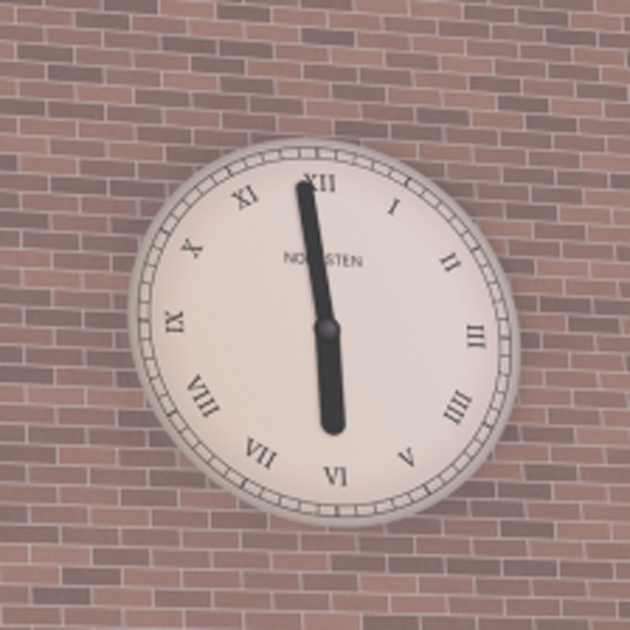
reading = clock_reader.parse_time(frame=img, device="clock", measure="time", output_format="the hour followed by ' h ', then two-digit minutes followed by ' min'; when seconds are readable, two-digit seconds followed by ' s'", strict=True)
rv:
5 h 59 min
